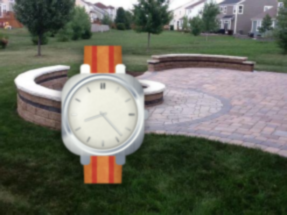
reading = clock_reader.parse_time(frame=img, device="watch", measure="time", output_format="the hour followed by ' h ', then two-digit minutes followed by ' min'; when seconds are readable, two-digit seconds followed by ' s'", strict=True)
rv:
8 h 23 min
